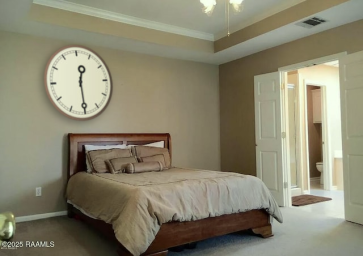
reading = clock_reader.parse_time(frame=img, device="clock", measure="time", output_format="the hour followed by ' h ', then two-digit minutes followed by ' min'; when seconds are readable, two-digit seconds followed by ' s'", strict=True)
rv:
12 h 30 min
